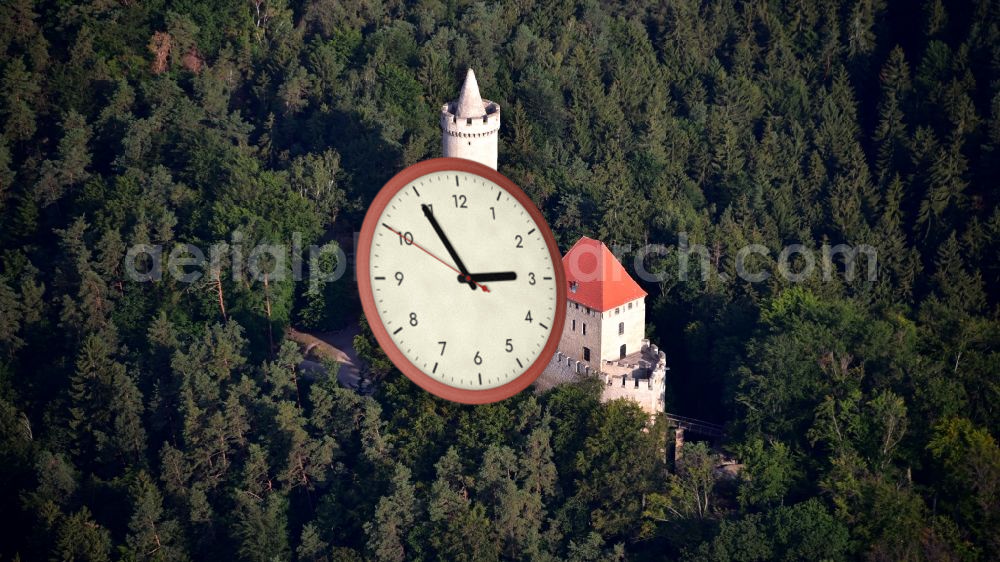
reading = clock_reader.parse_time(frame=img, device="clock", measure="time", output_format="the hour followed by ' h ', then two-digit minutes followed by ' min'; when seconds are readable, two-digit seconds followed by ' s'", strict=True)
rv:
2 h 54 min 50 s
